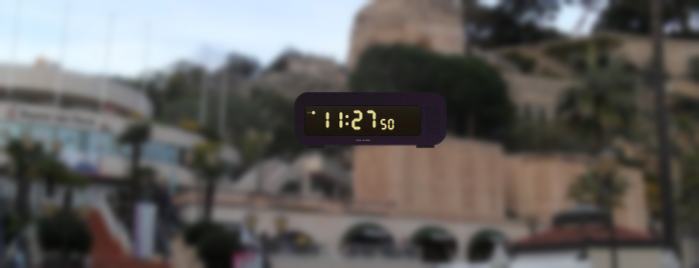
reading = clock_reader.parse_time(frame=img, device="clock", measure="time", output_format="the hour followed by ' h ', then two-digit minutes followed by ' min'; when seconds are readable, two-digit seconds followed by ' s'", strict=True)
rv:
11 h 27 min 50 s
